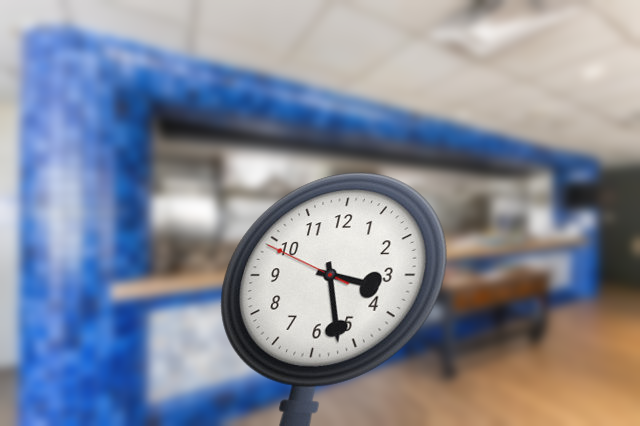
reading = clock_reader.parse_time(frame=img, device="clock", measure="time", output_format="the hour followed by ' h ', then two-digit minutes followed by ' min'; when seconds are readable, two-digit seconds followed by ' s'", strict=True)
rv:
3 h 26 min 49 s
